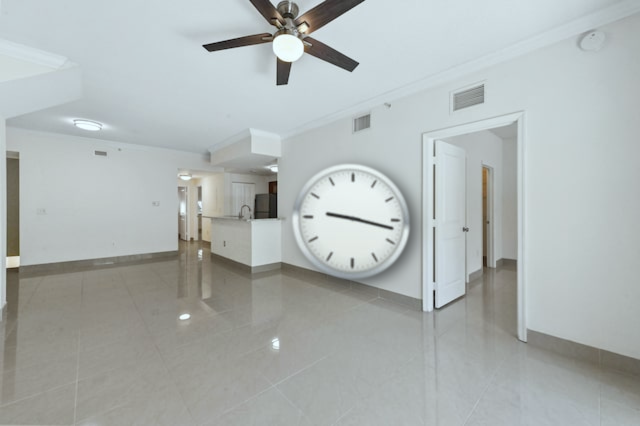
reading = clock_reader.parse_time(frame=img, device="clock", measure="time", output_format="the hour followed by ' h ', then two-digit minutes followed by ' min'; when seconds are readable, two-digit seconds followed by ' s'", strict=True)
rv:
9 h 17 min
